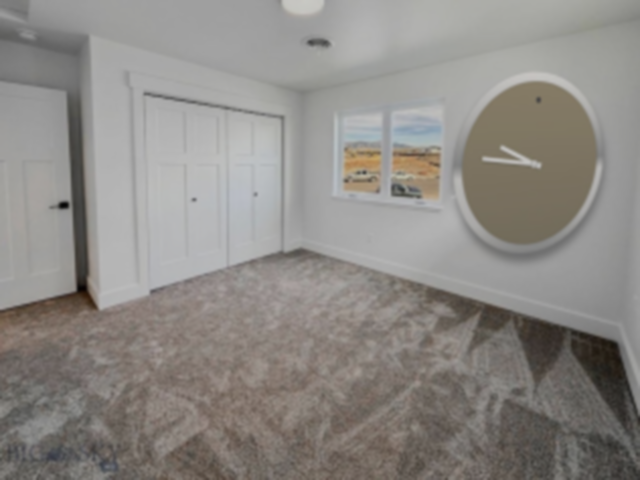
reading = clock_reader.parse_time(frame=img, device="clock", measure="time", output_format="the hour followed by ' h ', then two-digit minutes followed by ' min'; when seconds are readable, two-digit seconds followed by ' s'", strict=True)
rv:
9 h 46 min
